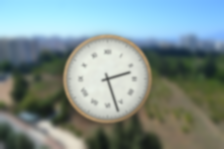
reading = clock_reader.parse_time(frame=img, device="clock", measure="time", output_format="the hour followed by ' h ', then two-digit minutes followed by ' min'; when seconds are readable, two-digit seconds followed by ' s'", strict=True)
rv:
2 h 27 min
